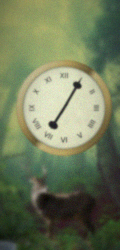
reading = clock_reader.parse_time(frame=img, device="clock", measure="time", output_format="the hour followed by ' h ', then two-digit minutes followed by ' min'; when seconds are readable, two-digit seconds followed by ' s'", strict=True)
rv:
7 h 05 min
